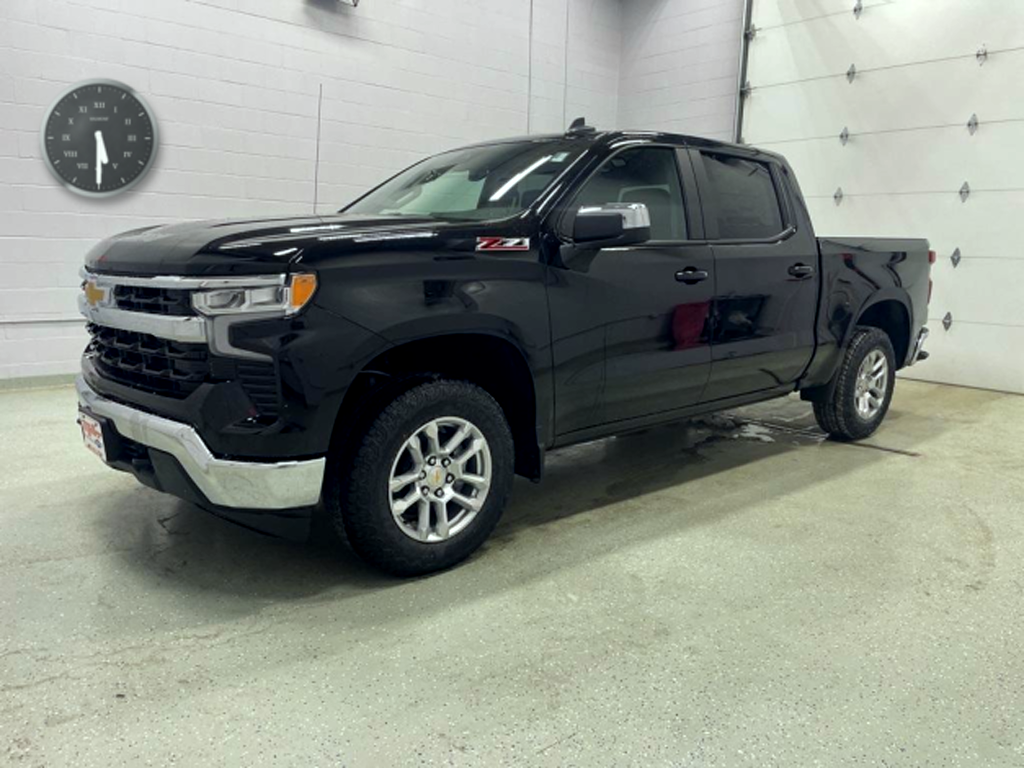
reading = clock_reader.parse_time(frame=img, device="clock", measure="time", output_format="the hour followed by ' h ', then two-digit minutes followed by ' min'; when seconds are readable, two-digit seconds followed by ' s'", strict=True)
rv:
5 h 30 min
